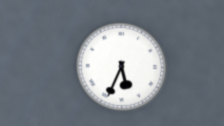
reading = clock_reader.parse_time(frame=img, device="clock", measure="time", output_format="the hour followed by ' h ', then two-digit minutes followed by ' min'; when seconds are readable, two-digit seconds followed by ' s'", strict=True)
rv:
5 h 34 min
